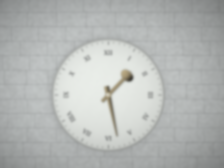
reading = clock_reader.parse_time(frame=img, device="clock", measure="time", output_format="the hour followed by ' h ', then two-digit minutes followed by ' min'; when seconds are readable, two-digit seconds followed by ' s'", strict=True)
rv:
1 h 28 min
